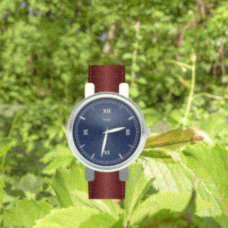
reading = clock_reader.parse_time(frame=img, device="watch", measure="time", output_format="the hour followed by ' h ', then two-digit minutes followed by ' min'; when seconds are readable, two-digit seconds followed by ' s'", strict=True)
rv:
2 h 32 min
